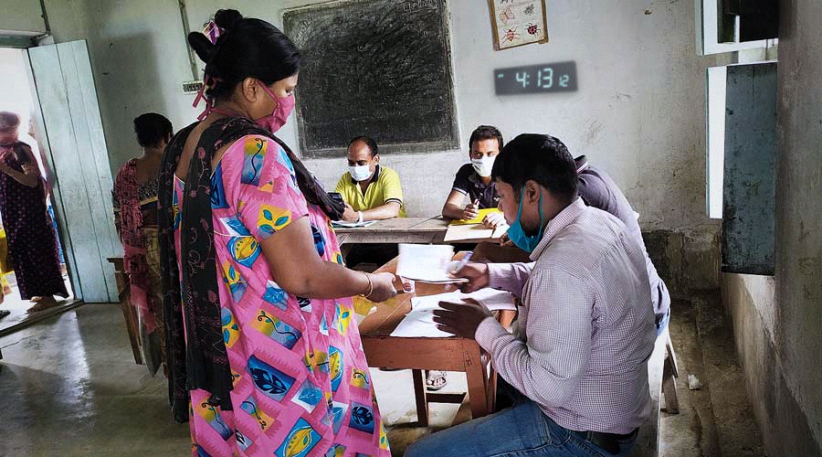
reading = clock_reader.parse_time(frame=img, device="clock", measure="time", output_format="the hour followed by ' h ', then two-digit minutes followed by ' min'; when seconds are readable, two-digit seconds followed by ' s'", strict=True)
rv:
4 h 13 min 12 s
